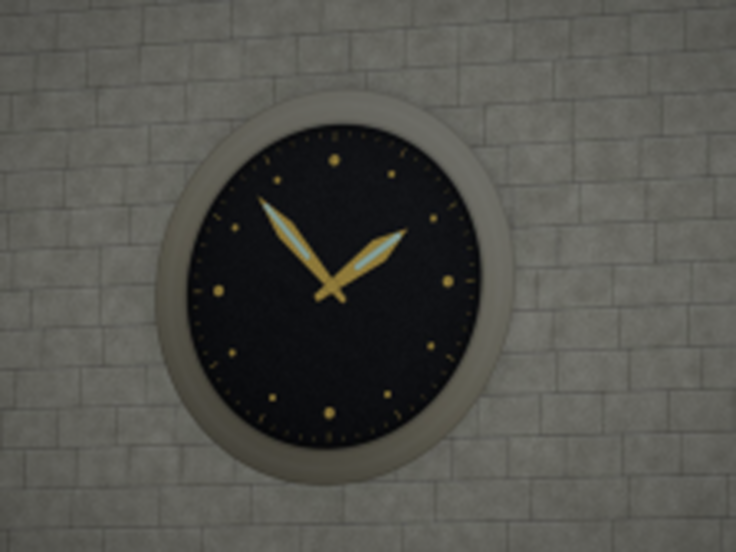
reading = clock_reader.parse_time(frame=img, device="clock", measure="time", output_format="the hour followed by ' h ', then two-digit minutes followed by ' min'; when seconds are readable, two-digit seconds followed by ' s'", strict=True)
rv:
1 h 53 min
